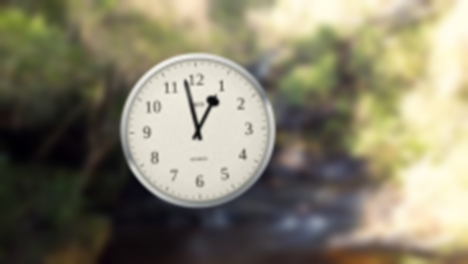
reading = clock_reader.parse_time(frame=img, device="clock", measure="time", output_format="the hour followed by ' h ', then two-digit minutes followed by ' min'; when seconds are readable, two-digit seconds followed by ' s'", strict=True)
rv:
12 h 58 min
